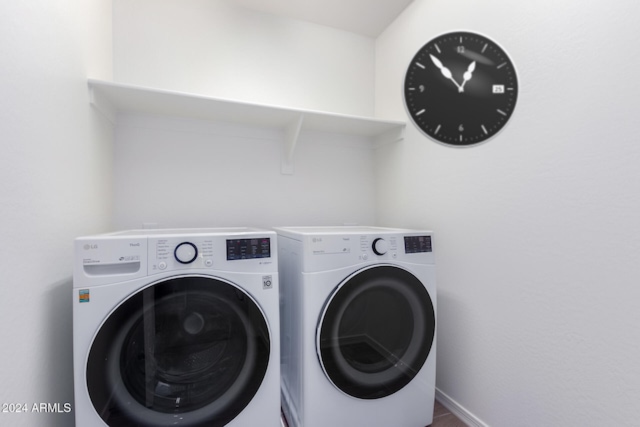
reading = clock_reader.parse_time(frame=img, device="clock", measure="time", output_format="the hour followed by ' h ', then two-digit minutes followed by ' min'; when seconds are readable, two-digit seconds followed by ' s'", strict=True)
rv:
12 h 53 min
